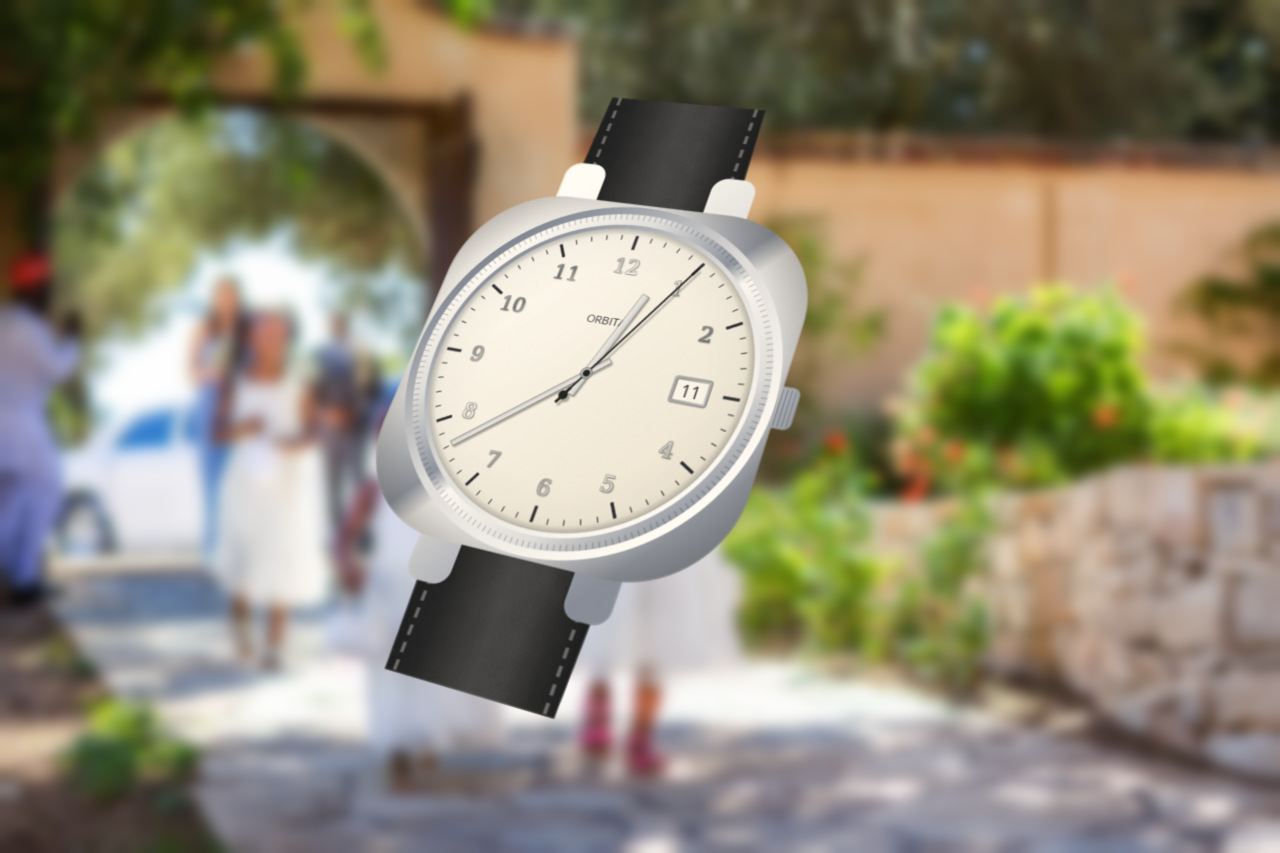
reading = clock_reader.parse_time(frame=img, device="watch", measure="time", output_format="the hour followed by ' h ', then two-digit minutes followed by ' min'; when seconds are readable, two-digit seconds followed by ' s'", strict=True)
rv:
12 h 38 min 05 s
